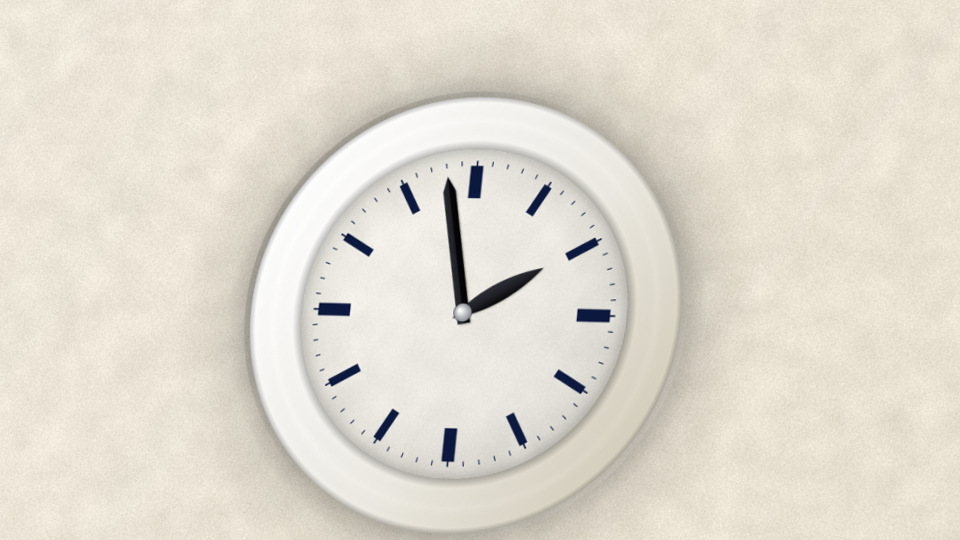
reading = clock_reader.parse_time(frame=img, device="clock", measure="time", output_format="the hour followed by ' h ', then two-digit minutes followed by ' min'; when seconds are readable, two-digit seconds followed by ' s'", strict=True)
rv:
1 h 58 min
